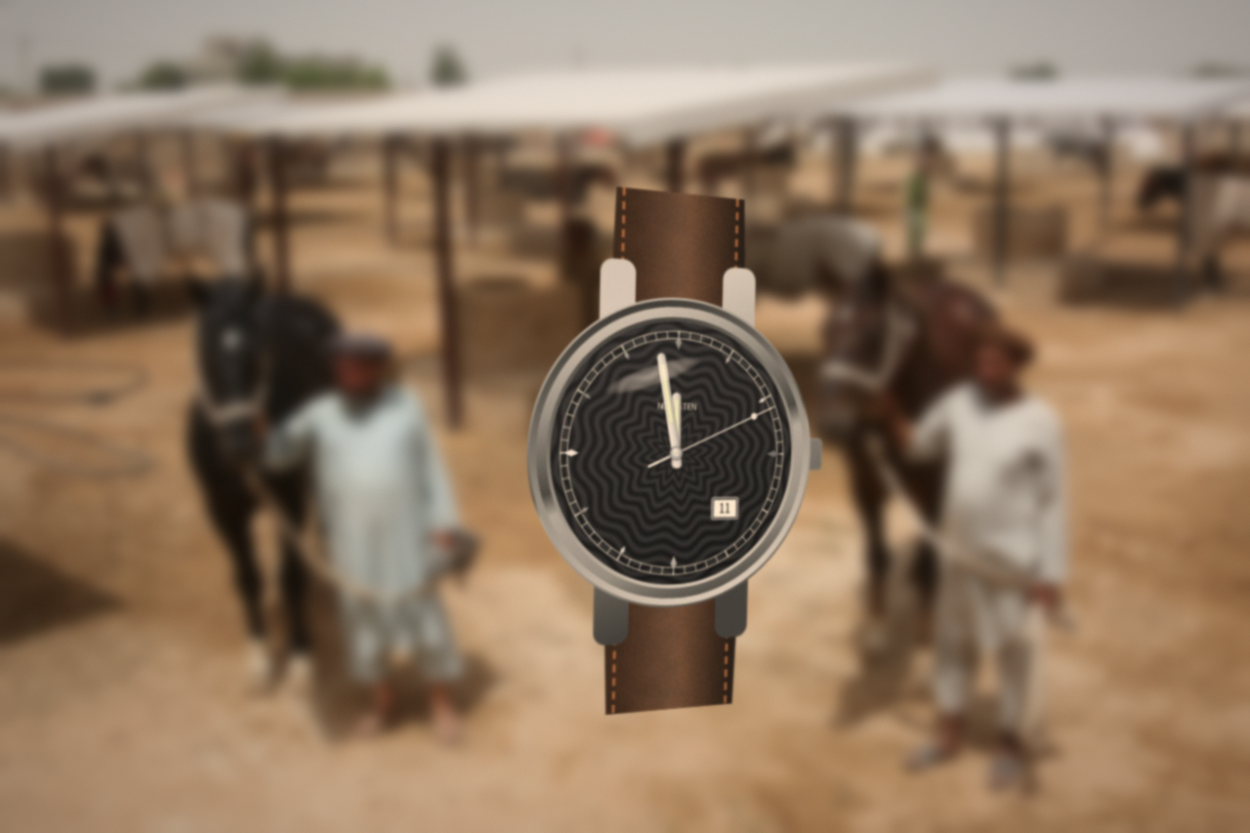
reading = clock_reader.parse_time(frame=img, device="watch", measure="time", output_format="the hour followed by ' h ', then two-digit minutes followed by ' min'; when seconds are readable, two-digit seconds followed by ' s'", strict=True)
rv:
11 h 58 min 11 s
